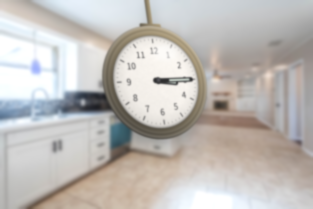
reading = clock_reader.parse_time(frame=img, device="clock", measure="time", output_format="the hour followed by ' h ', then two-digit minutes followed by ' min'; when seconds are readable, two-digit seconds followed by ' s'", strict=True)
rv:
3 h 15 min
